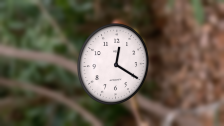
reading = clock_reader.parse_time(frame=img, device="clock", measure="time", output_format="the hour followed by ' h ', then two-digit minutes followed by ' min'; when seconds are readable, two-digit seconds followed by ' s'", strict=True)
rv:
12 h 20 min
